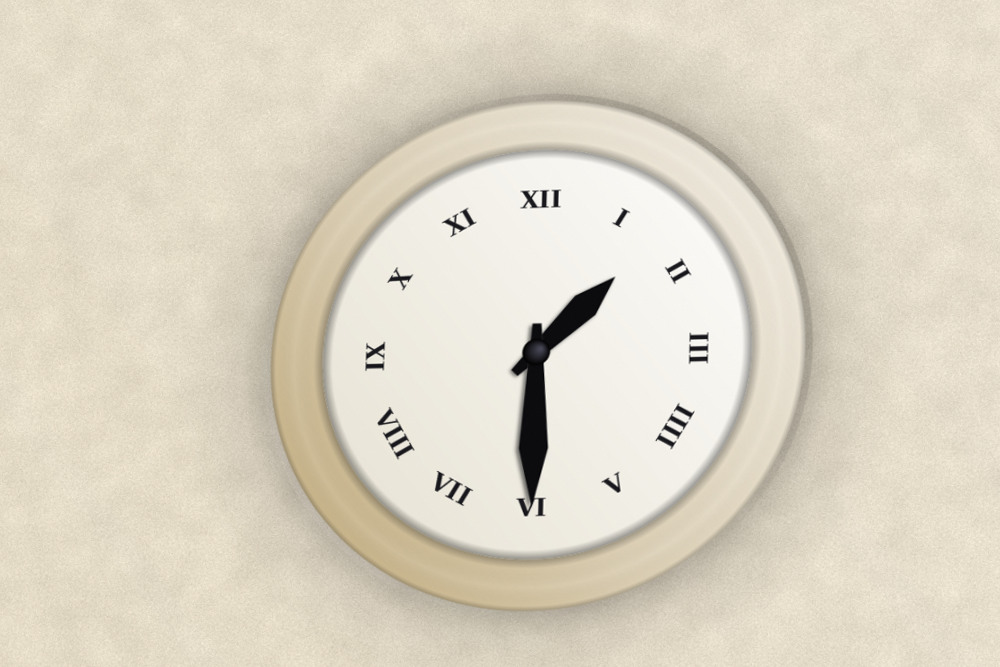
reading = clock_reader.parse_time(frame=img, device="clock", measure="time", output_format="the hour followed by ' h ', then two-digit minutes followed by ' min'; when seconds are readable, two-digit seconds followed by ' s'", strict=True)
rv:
1 h 30 min
